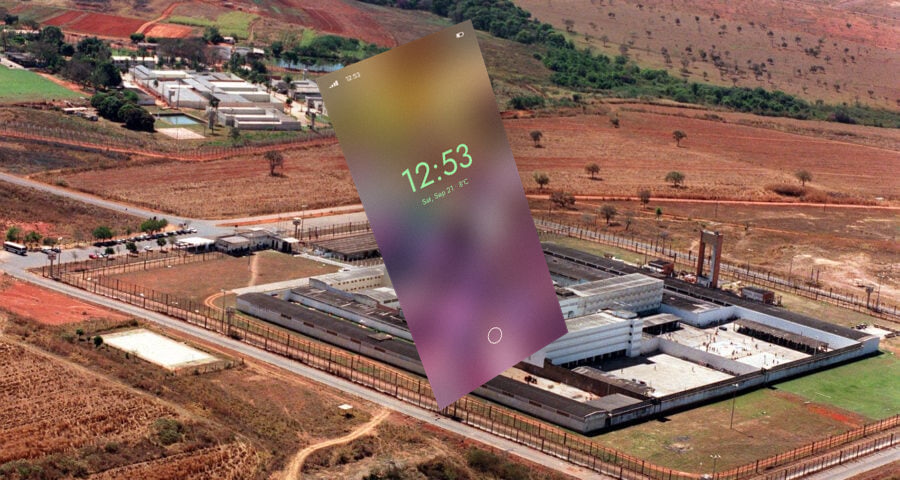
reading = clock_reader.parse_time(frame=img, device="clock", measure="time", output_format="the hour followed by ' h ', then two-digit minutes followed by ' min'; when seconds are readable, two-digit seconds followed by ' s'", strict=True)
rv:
12 h 53 min
